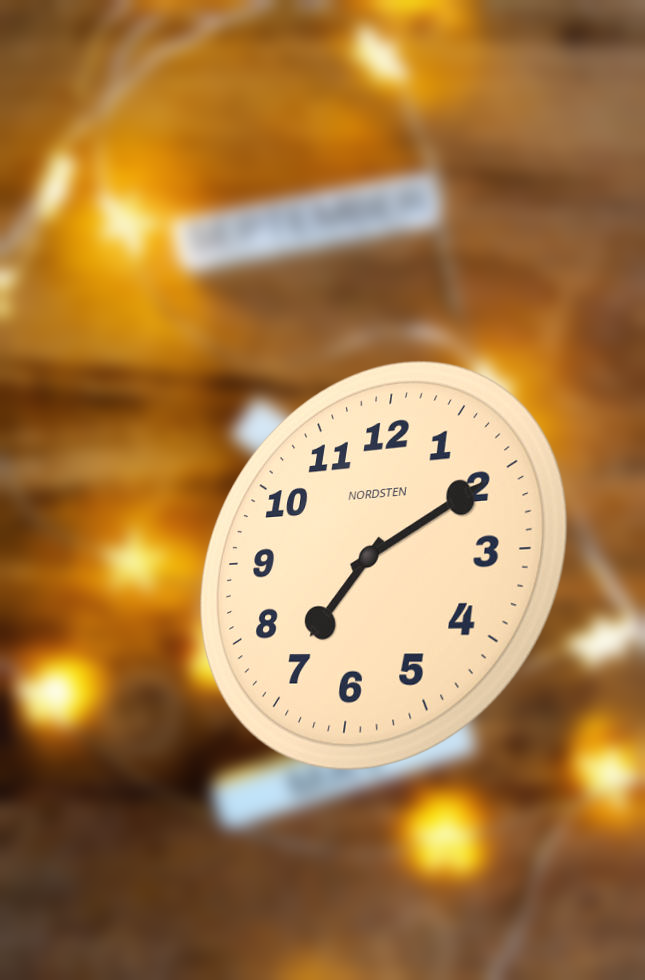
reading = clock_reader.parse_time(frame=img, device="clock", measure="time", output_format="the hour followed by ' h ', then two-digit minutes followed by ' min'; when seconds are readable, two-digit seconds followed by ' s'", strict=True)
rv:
7 h 10 min
